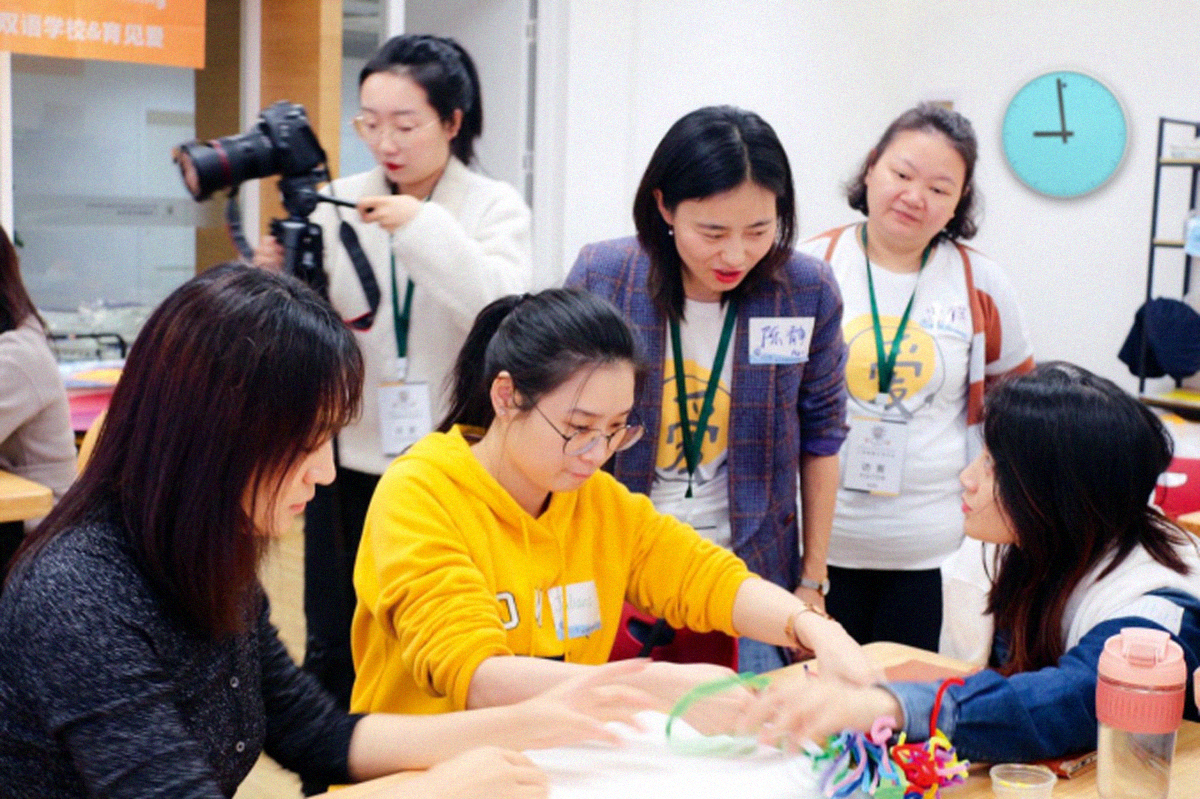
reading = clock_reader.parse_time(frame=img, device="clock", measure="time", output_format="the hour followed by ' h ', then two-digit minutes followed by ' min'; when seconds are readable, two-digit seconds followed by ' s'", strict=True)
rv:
8 h 59 min
